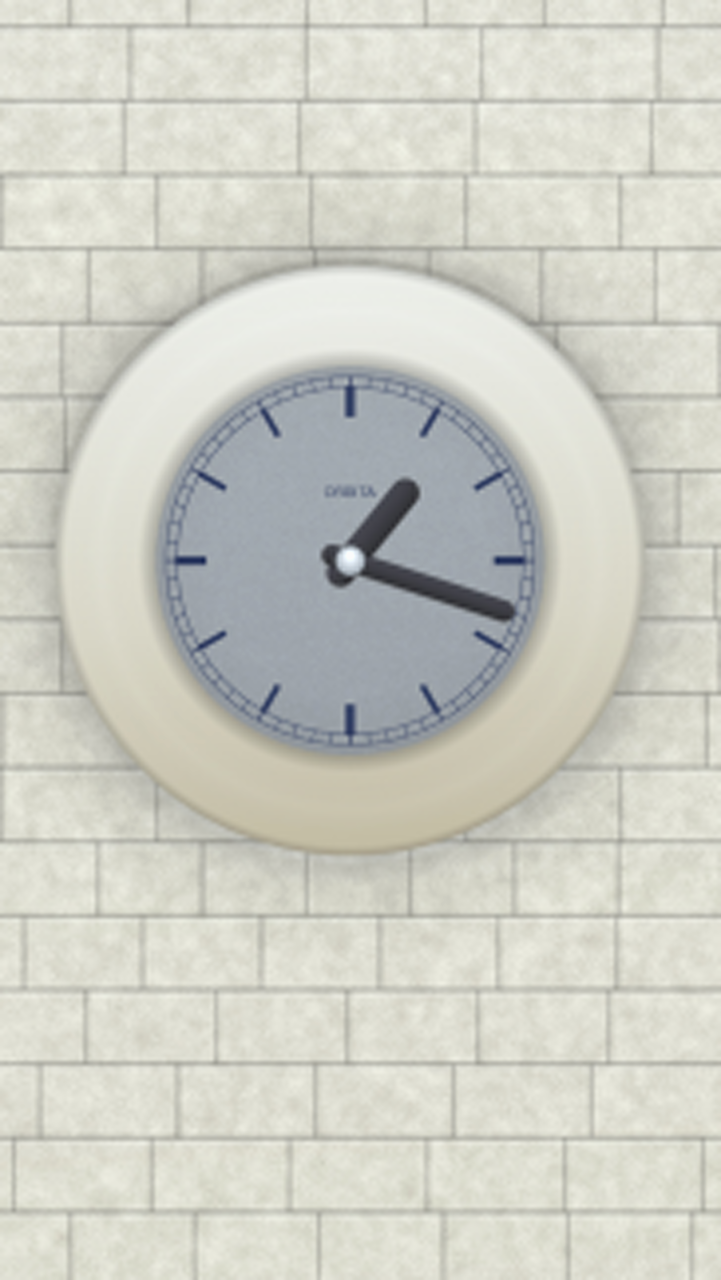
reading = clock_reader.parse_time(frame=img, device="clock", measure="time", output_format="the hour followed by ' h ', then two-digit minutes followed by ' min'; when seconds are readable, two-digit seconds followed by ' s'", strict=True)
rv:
1 h 18 min
